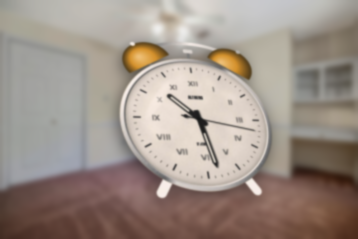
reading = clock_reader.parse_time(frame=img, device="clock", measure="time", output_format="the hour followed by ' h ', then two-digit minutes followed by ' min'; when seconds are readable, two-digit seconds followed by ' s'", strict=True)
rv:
10 h 28 min 17 s
